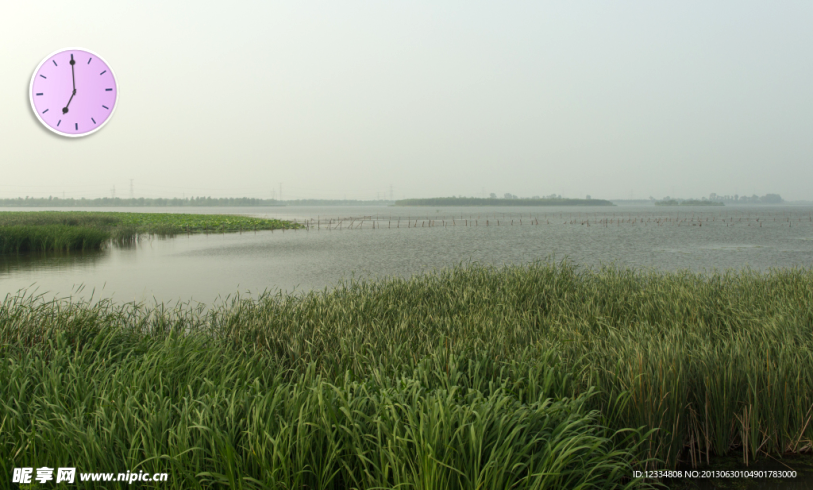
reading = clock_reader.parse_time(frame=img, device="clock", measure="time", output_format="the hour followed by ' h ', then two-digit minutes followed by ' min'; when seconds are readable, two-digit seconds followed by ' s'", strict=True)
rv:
7 h 00 min
